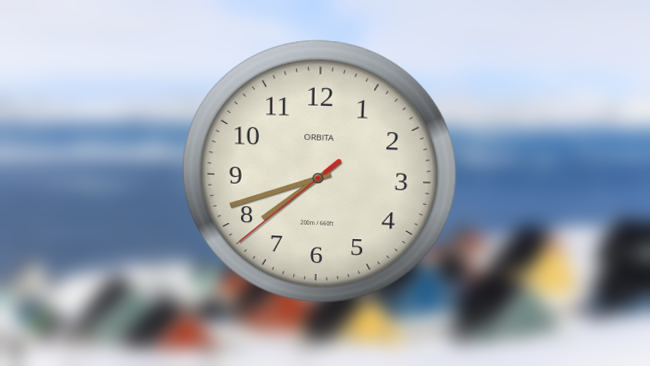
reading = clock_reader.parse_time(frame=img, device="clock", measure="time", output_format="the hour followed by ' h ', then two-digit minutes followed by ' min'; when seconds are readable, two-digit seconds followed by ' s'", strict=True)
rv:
7 h 41 min 38 s
